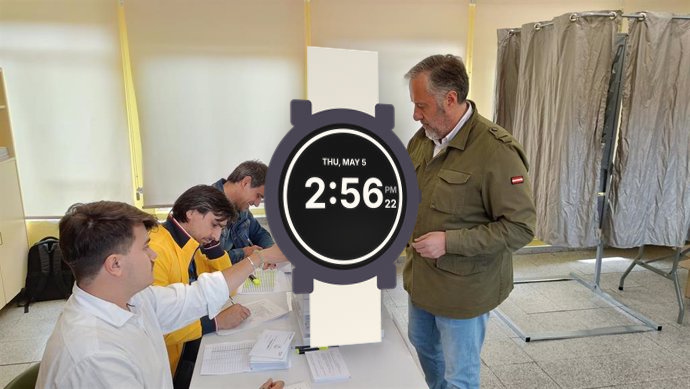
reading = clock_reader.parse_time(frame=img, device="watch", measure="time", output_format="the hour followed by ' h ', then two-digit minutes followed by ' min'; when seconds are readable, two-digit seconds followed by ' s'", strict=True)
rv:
2 h 56 min 22 s
